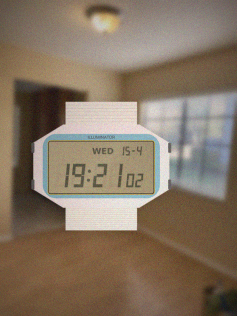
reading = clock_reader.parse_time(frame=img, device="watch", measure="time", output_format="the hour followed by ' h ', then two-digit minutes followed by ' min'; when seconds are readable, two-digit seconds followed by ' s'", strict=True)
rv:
19 h 21 min 02 s
